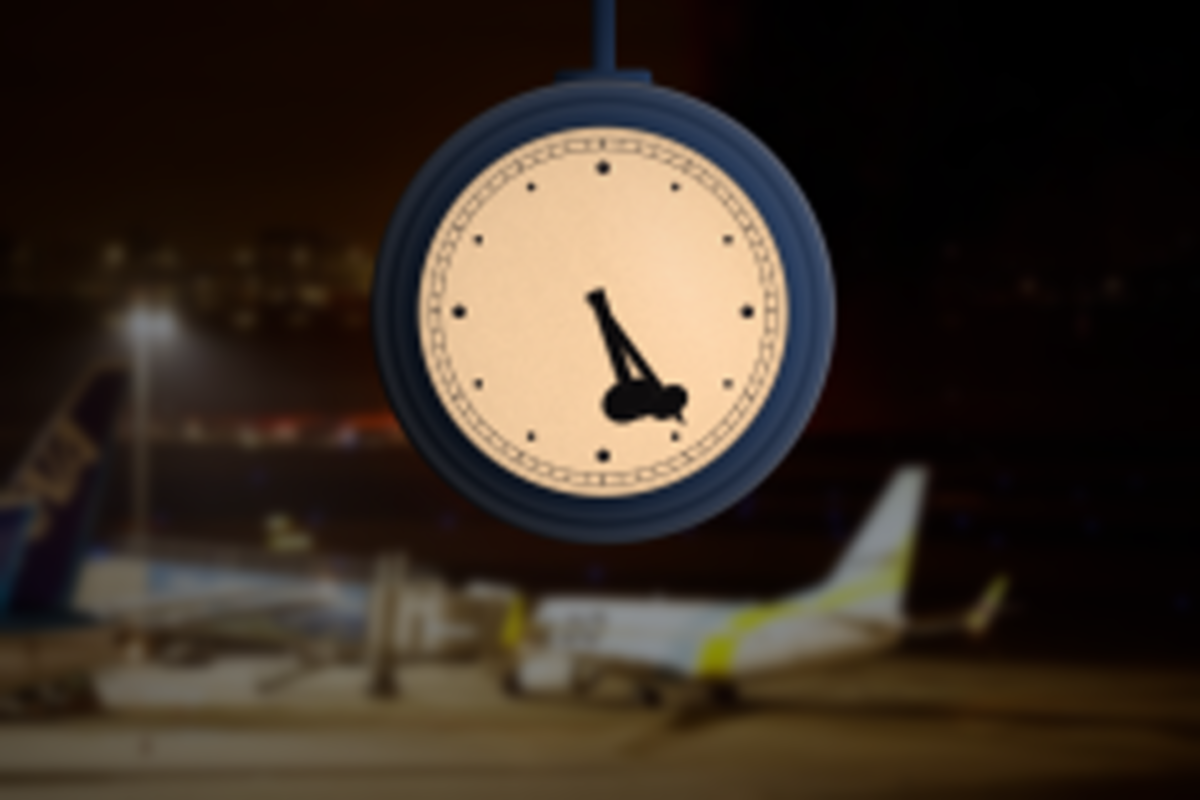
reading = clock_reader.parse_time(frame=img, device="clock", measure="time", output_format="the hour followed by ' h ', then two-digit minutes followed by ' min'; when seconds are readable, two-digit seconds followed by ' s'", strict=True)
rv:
5 h 24 min
